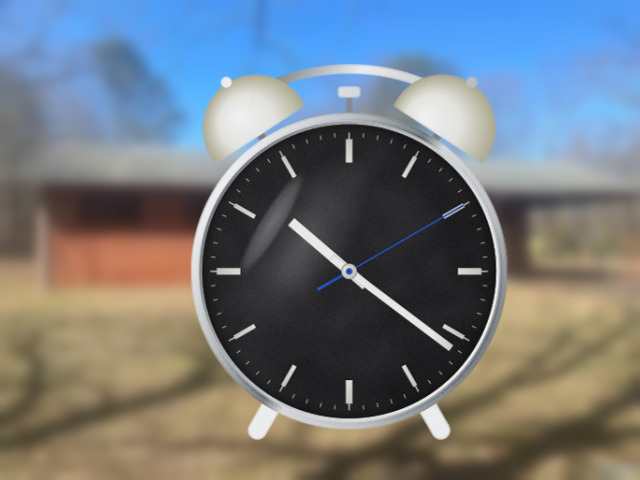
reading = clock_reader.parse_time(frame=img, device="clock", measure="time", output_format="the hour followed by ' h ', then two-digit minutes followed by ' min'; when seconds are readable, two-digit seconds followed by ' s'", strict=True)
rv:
10 h 21 min 10 s
